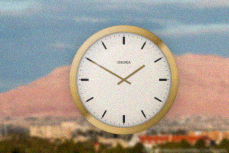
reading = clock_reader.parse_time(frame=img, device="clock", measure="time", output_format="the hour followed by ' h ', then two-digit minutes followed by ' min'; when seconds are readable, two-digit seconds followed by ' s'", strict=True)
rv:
1 h 50 min
